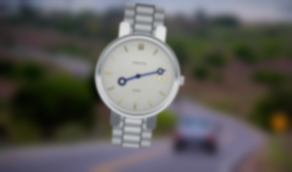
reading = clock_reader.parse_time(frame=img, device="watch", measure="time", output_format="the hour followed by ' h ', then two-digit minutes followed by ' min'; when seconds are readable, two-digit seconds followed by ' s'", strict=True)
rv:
8 h 12 min
